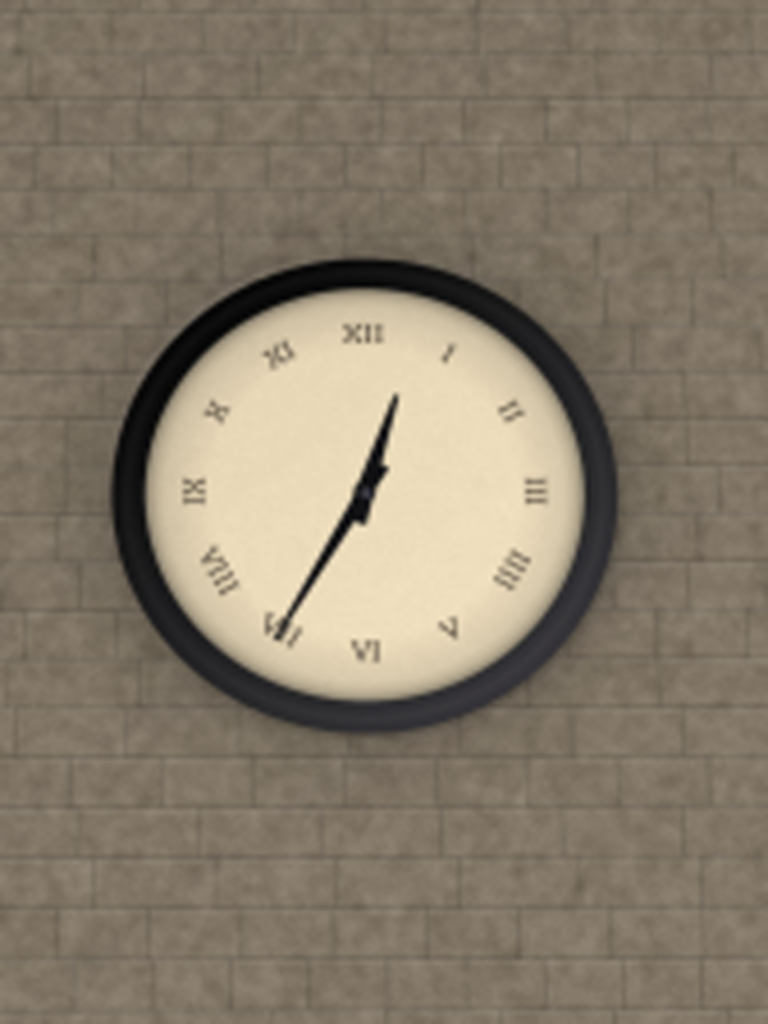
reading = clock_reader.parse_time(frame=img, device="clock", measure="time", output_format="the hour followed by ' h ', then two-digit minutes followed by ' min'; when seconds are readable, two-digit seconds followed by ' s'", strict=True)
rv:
12 h 35 min
